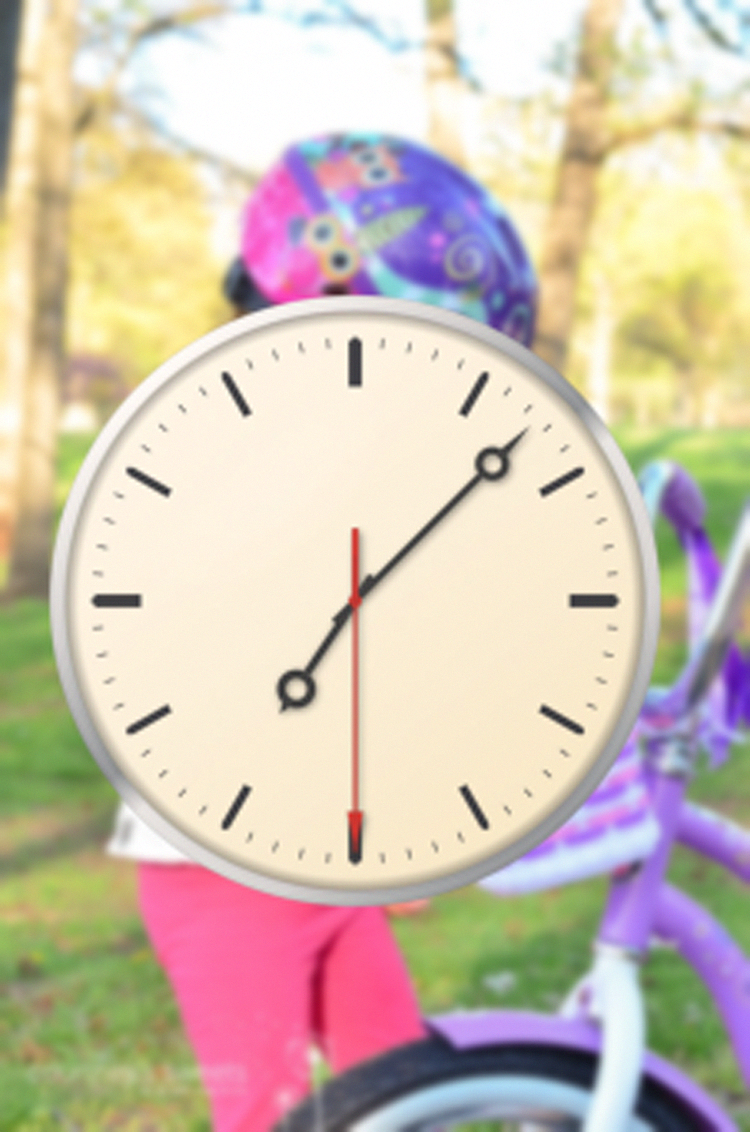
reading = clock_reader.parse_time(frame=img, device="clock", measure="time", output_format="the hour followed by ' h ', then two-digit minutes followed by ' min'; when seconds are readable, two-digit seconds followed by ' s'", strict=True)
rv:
7 h 07 min 30 s
